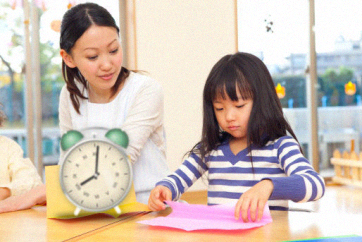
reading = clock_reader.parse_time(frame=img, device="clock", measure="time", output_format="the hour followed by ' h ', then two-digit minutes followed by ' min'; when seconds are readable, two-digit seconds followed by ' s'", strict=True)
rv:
8 h 01 min
